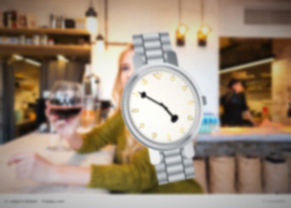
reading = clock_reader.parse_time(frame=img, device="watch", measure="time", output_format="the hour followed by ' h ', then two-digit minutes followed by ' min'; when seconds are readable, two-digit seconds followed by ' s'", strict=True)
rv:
4 h 51 min
